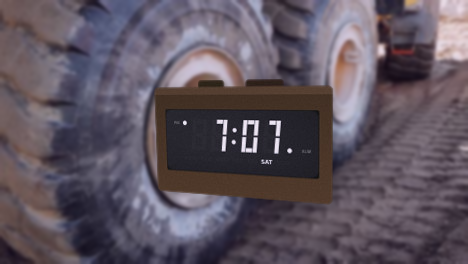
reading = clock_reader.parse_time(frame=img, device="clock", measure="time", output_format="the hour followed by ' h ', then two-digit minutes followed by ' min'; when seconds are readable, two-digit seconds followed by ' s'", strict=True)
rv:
7 h 07 min
